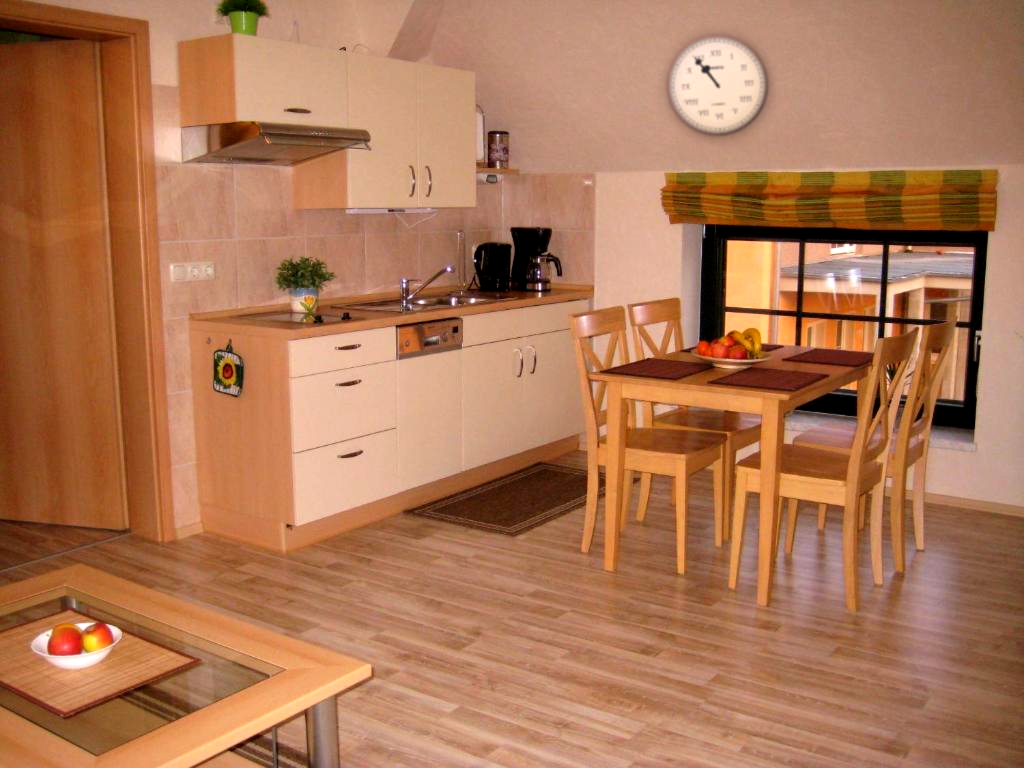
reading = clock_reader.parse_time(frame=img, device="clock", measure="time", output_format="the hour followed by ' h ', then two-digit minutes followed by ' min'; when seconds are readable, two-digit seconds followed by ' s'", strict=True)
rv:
10 h 54 min
